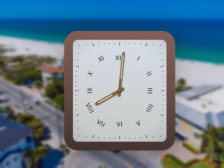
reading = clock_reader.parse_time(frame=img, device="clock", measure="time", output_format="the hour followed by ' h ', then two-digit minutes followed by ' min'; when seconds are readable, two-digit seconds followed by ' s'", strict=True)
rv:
8 h 01 min
